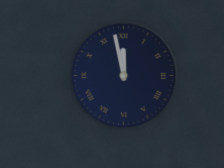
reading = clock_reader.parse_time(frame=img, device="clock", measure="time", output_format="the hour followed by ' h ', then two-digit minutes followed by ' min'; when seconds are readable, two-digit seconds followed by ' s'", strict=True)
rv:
11 h 58 min
